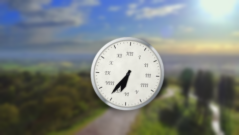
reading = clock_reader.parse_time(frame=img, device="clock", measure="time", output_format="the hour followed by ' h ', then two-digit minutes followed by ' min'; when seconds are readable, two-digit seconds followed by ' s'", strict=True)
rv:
6 h 36 min
